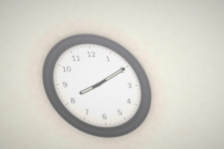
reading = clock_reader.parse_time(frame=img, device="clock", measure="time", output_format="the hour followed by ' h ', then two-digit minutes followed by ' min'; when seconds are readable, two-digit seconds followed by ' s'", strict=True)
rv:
8 h 10 min
